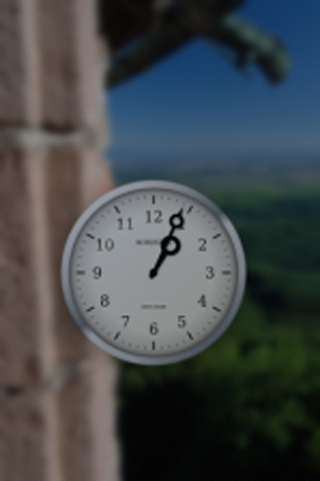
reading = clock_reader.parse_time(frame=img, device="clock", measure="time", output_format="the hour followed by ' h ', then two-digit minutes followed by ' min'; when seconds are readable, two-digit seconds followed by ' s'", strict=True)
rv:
1 h 04 min
